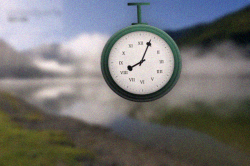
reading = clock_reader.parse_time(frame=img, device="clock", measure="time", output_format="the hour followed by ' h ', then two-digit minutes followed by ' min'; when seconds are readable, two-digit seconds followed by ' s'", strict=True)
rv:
8 h 04 min
